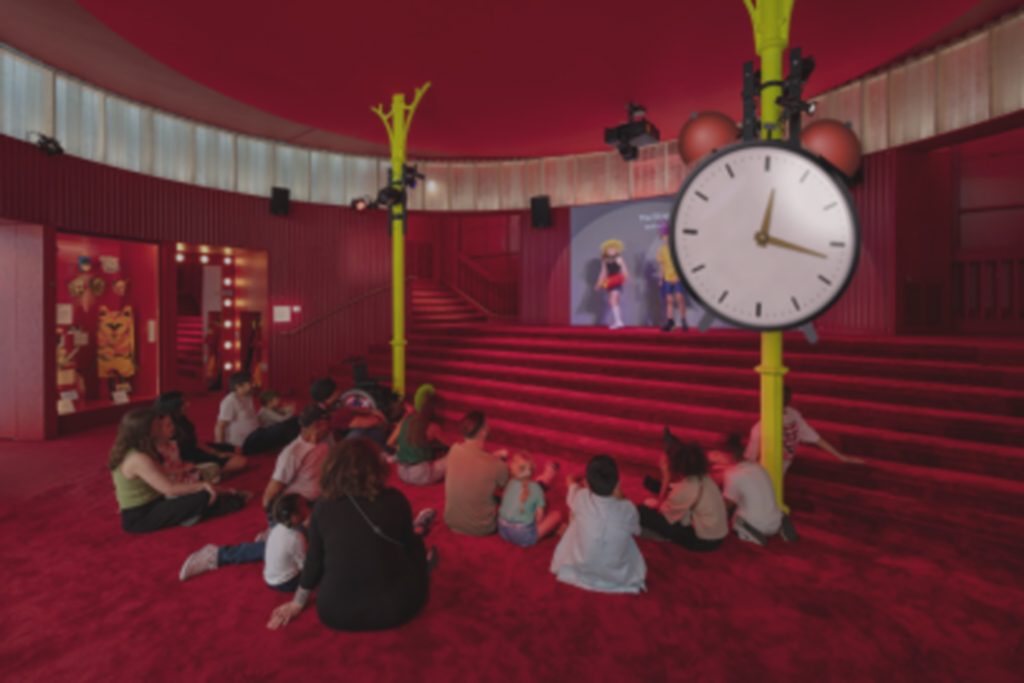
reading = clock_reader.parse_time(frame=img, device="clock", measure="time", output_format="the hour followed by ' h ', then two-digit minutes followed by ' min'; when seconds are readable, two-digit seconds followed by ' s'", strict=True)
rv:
12 h 17 min
